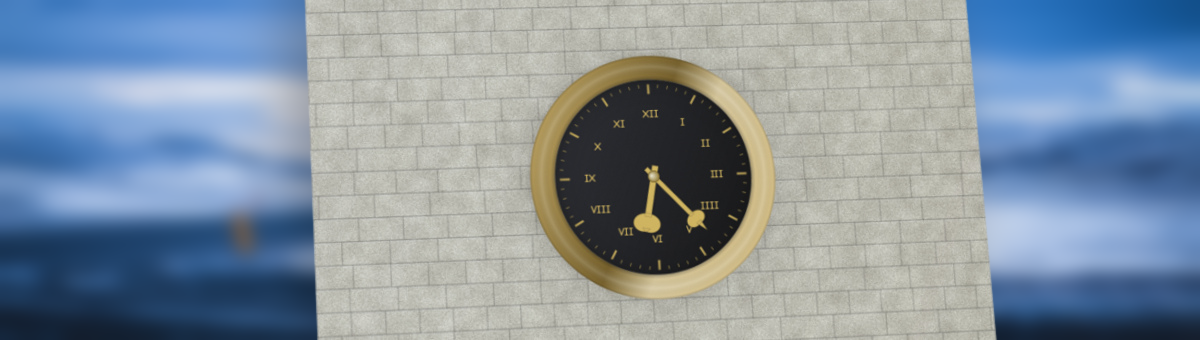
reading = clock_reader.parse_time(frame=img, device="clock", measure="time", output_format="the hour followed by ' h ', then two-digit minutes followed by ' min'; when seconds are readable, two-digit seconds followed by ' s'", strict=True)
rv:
6 h 23 min
